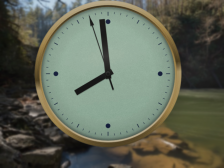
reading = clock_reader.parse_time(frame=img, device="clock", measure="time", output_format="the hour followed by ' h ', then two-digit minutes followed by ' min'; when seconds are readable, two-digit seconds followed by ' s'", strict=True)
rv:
7 h 58 min 57 s
